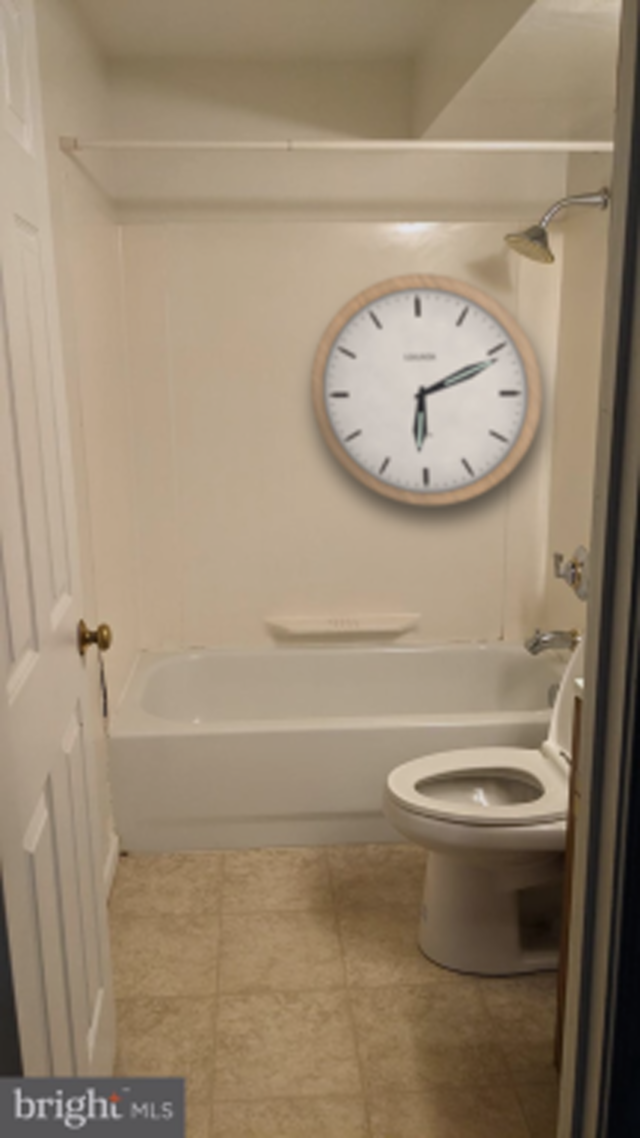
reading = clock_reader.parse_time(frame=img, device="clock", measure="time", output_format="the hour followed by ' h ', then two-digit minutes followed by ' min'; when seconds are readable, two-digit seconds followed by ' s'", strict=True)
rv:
6 h 11 min
